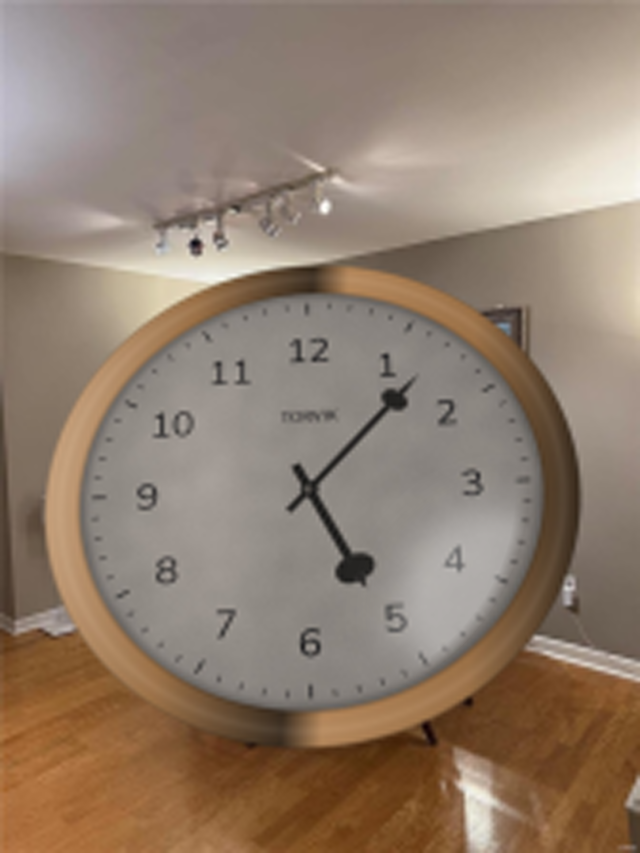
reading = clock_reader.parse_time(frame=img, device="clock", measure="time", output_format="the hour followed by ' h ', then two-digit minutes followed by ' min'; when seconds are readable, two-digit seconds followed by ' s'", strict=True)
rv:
5 h 07 min
